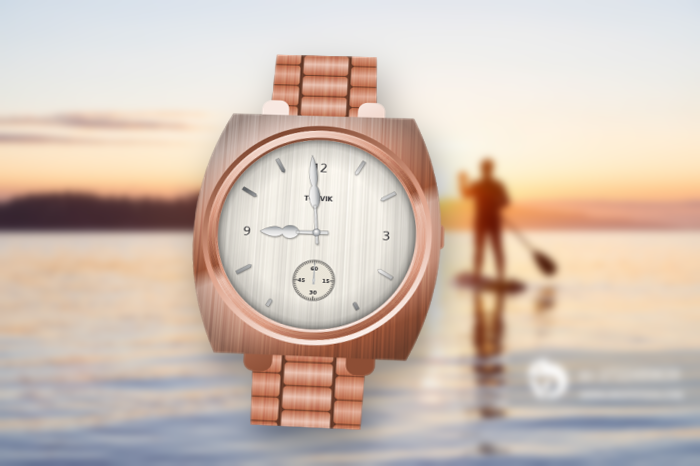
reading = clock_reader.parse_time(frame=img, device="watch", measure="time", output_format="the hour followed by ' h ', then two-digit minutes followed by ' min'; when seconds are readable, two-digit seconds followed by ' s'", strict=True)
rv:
8 h 59 min
